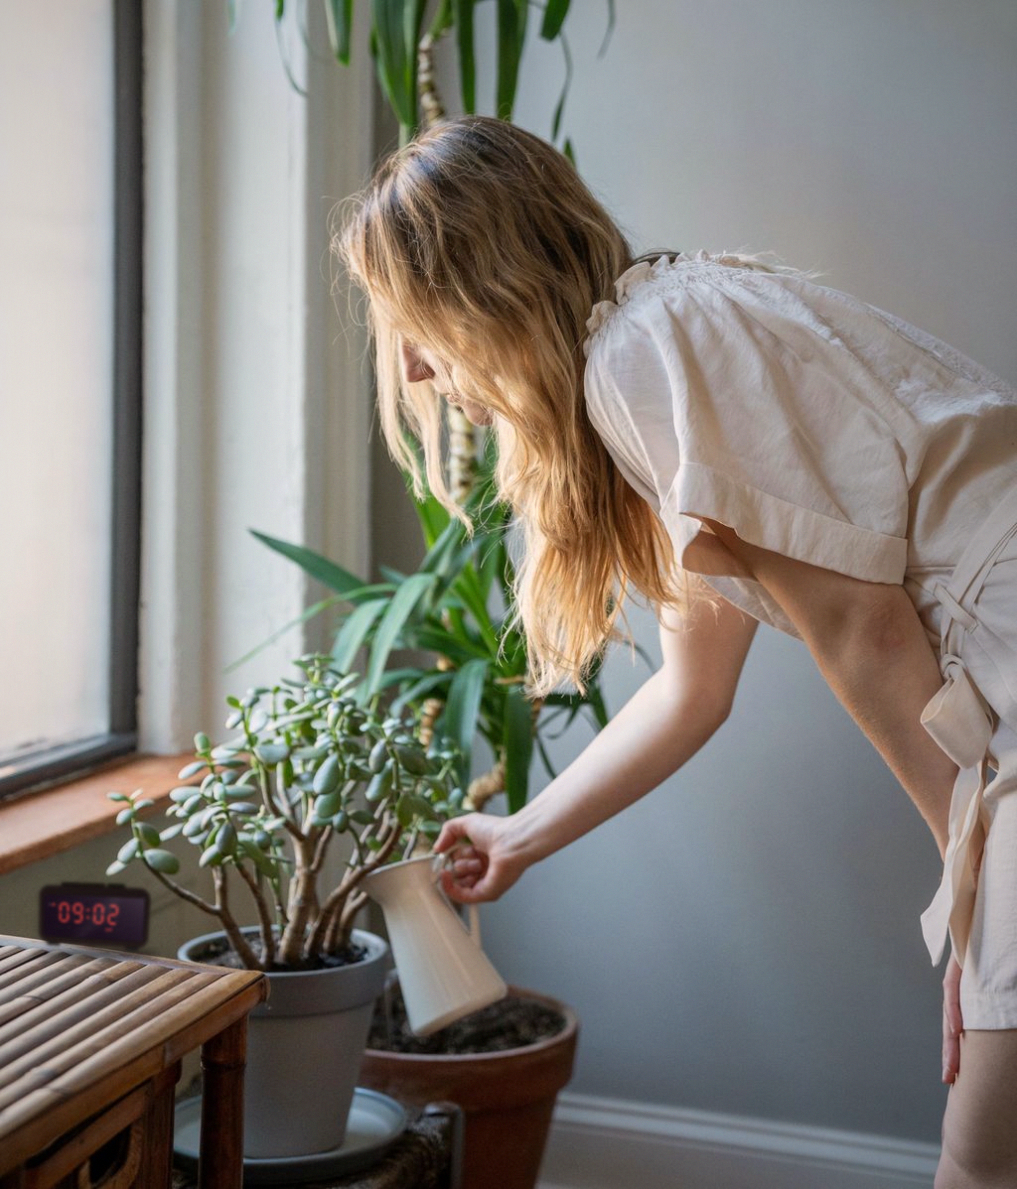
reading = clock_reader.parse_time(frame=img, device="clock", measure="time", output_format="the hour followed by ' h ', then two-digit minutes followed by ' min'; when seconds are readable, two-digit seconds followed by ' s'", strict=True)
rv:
9 h 02 min
